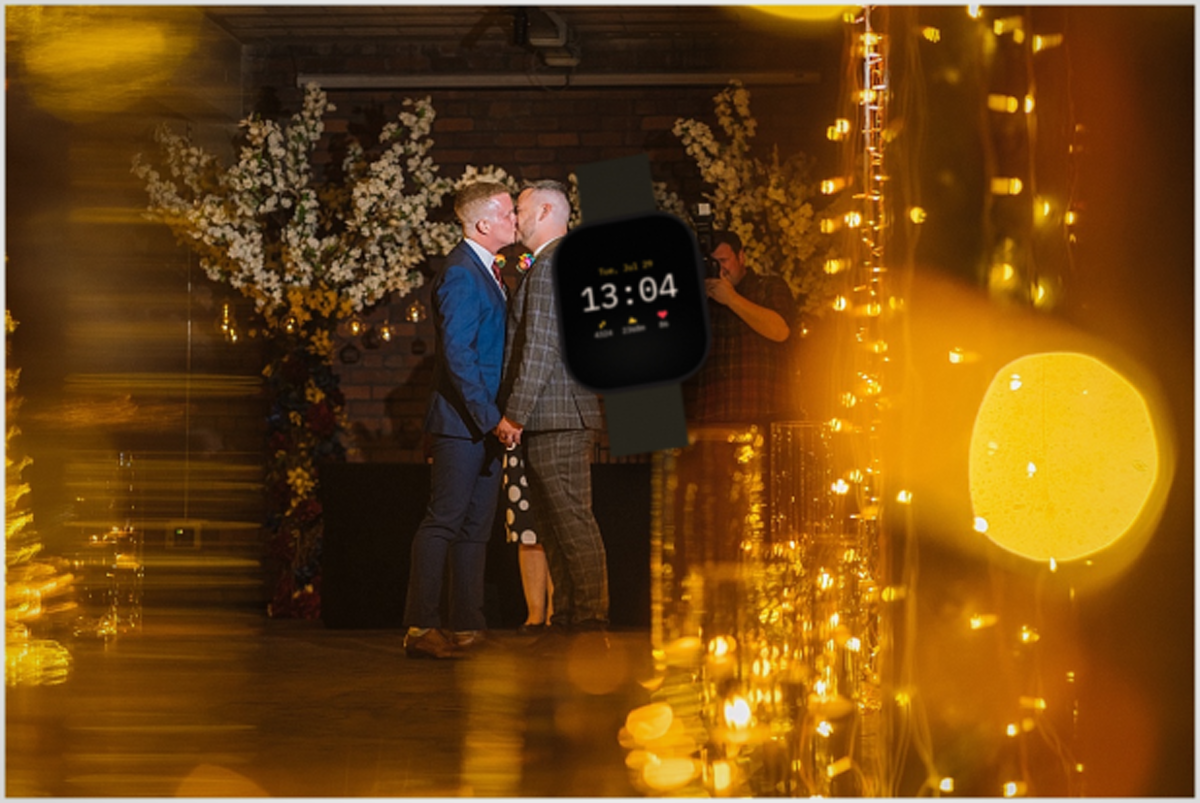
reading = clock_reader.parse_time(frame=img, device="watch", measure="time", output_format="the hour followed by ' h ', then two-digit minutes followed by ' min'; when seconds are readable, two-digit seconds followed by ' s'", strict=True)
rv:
13 h 04 min
